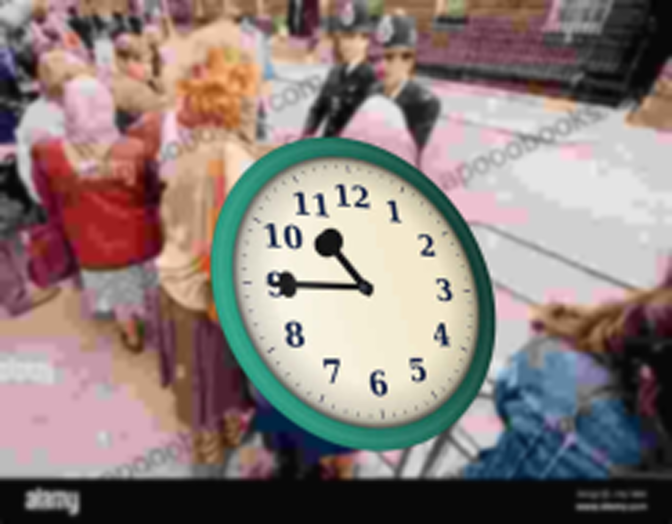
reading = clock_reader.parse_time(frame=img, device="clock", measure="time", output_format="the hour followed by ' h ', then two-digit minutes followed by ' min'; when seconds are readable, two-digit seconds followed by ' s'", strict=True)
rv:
10 h 45 min
